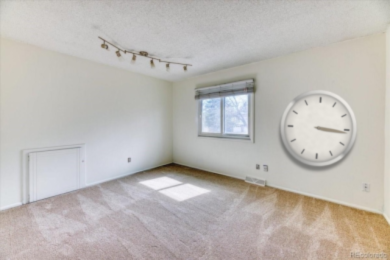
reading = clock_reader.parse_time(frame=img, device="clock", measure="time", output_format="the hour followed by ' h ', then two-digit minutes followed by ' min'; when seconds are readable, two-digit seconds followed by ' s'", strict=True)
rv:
3 h 16 min
